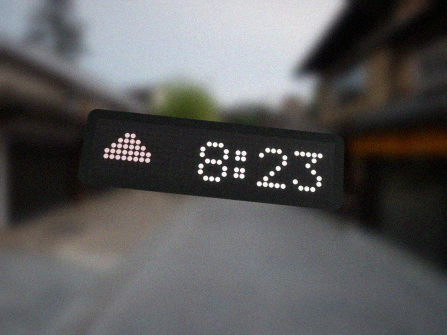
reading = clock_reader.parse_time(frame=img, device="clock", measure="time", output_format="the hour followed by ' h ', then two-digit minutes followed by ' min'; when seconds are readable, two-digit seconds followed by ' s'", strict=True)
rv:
8 h 23 min
